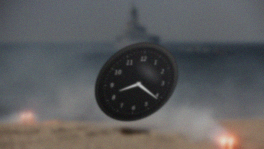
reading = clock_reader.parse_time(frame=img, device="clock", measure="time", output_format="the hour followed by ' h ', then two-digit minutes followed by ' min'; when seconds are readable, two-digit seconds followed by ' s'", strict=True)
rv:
8 h 21 min
